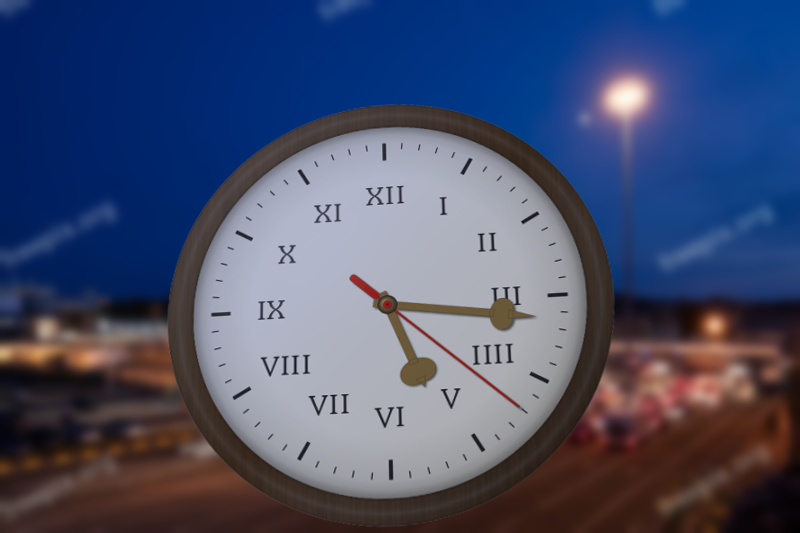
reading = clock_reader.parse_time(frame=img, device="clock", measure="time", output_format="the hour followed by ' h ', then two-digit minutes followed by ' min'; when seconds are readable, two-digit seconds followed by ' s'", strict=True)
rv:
5 h 16 min 22 s
